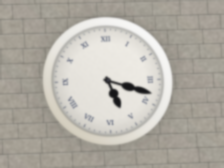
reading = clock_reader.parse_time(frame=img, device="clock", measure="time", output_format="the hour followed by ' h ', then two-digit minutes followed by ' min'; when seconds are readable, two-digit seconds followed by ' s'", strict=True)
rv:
5 h 18 min
